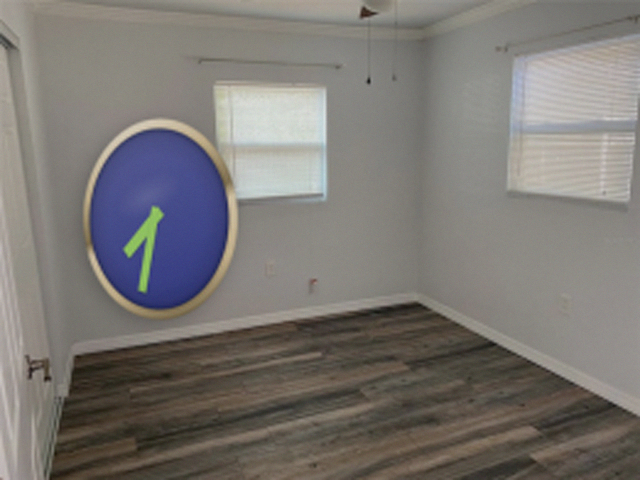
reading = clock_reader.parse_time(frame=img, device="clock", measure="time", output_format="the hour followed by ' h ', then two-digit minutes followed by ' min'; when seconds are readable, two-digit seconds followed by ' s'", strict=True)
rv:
7 h 32 min
